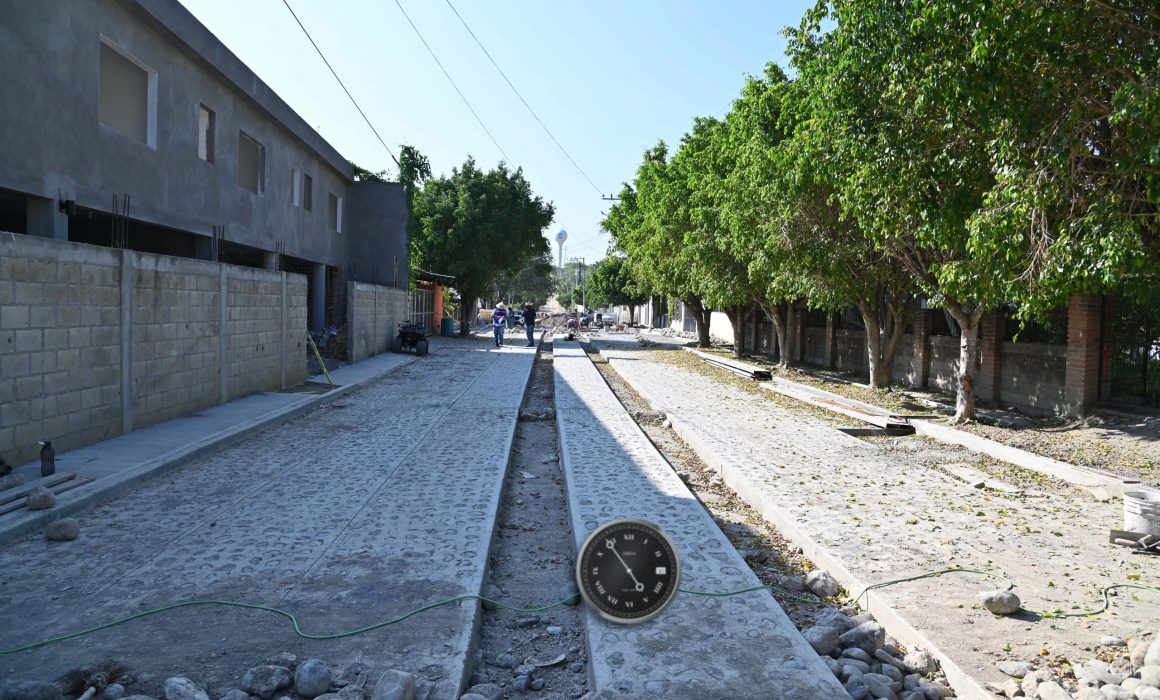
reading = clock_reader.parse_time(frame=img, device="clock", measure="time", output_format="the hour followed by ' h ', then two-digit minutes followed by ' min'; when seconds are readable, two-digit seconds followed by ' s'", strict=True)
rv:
4 h 54 min
